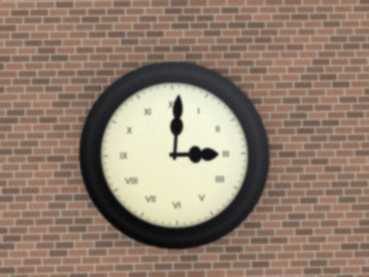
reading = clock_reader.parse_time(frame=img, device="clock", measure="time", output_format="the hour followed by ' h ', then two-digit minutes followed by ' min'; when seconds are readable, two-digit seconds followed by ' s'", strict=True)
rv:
3 h 01 min
